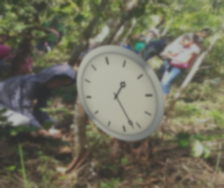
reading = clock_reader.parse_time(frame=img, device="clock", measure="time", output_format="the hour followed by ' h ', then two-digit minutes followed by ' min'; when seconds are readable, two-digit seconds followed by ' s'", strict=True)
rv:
1 h 27 min
